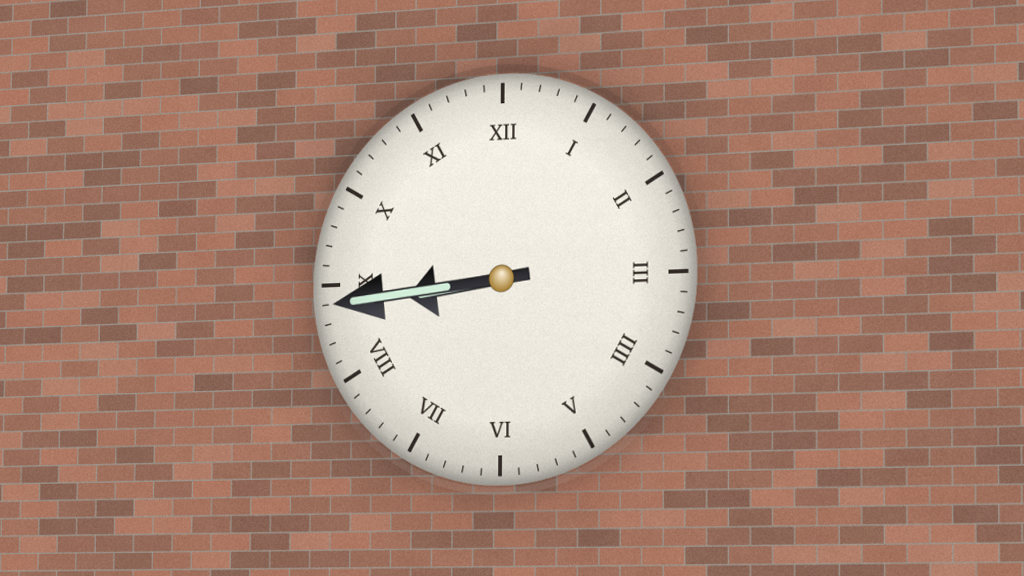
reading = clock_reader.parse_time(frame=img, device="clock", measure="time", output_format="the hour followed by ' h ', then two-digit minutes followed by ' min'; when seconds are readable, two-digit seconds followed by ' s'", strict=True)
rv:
8 h 44 min
